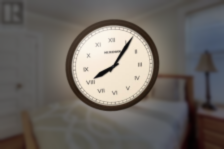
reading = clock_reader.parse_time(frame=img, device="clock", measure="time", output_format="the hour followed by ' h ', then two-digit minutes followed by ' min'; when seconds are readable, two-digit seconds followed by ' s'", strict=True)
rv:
8 h 06 min
